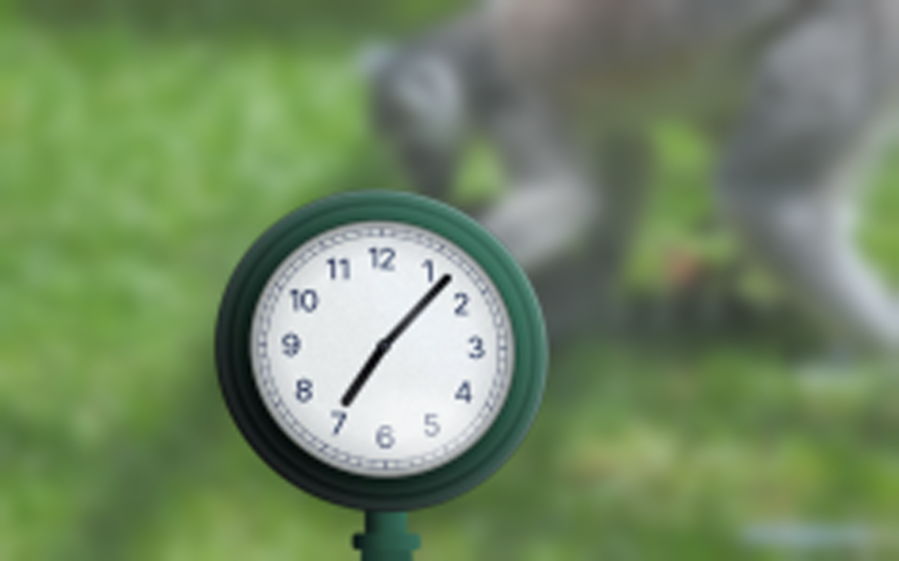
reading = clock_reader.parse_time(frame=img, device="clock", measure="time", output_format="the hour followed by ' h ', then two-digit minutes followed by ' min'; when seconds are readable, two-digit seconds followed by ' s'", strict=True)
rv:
7 h 07 min
